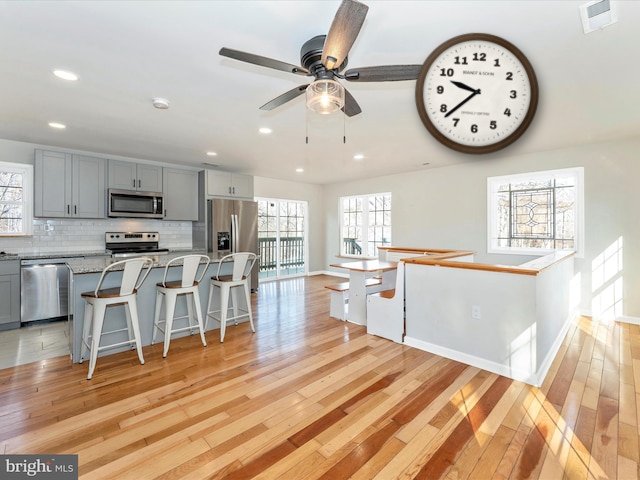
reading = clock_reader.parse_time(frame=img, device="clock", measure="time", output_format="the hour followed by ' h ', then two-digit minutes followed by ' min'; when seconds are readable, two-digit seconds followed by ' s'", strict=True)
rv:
9 h 38 min
